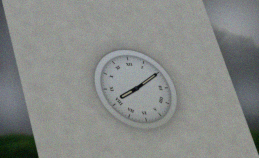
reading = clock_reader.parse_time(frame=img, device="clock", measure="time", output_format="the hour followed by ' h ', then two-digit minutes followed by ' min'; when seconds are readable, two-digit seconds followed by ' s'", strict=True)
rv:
8 h 10 min
